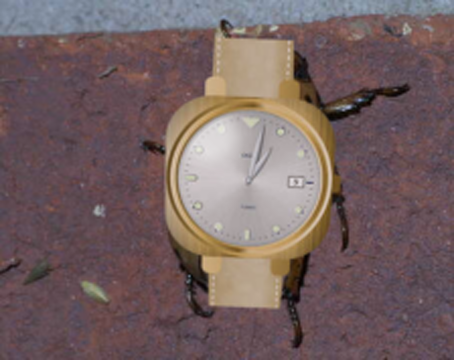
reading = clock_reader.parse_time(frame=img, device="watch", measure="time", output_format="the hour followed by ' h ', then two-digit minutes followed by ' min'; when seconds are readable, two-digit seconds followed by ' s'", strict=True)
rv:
1 h 02 min
